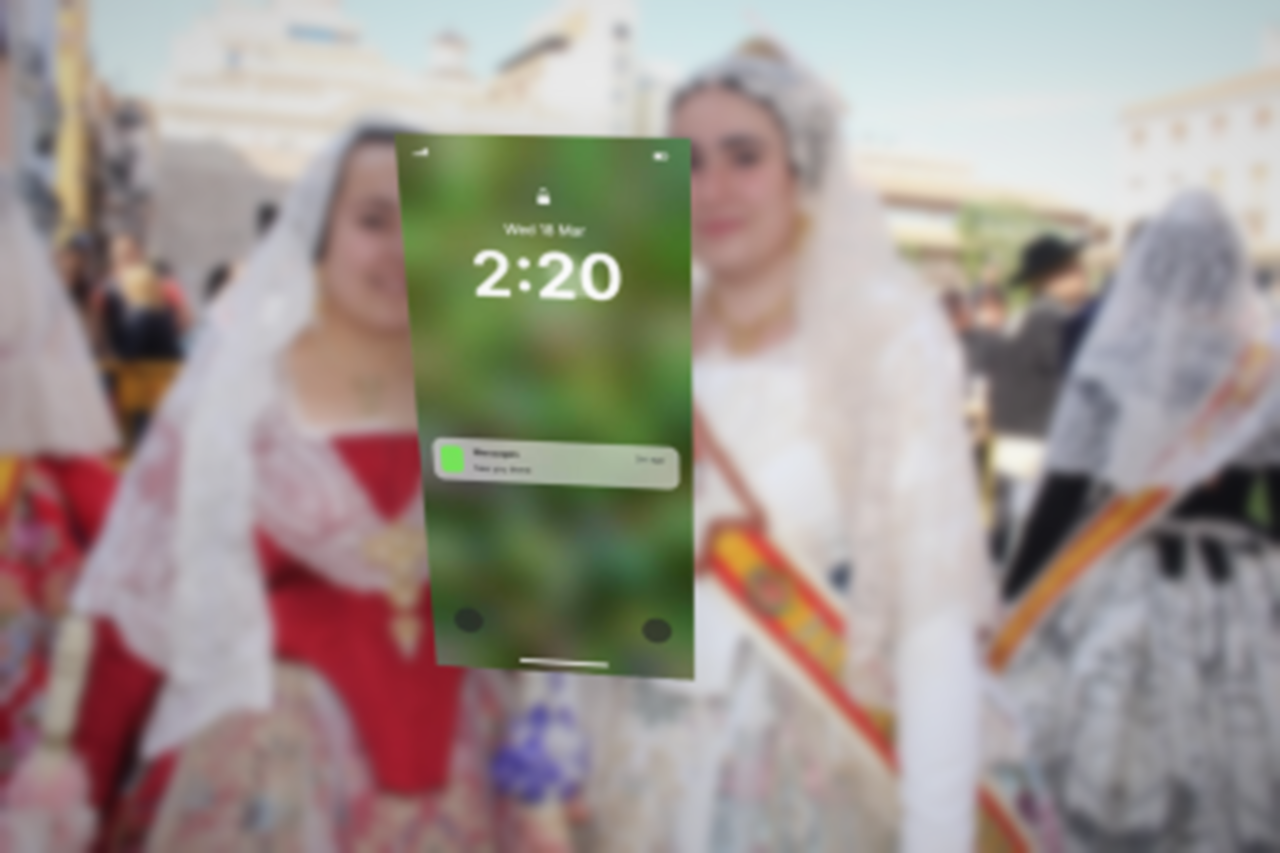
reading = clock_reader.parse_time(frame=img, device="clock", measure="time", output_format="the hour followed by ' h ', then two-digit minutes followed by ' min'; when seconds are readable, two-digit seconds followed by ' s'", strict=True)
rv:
2 h 20 min
